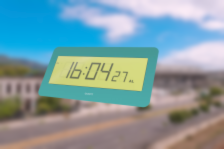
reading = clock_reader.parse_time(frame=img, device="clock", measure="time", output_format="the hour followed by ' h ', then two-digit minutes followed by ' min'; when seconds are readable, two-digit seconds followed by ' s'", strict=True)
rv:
16 h 04 min 27 s
